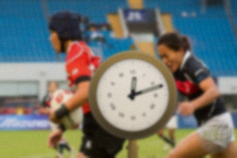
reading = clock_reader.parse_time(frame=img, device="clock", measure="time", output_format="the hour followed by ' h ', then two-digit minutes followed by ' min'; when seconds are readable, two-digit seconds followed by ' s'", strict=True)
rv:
12 h 12 min
